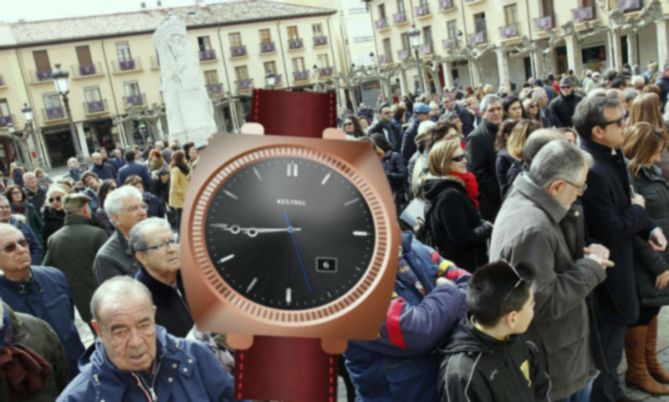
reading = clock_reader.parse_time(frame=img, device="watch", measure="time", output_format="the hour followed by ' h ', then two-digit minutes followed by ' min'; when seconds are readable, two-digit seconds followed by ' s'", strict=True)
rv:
8 h 44 min 27 s
